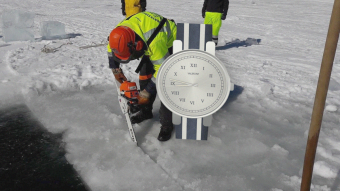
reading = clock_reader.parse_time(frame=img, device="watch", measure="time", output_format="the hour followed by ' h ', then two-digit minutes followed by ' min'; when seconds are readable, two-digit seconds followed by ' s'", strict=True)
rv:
8 h 47 min
